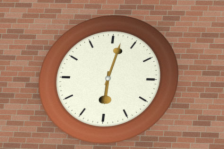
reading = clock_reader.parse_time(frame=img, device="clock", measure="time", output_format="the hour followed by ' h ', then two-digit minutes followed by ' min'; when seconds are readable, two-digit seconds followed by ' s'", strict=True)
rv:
6 h 02 min
